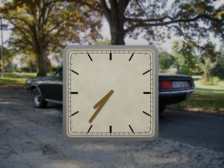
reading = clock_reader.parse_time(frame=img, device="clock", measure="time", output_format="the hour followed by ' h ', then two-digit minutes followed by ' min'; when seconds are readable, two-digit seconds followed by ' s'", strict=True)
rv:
7 h 36 min
